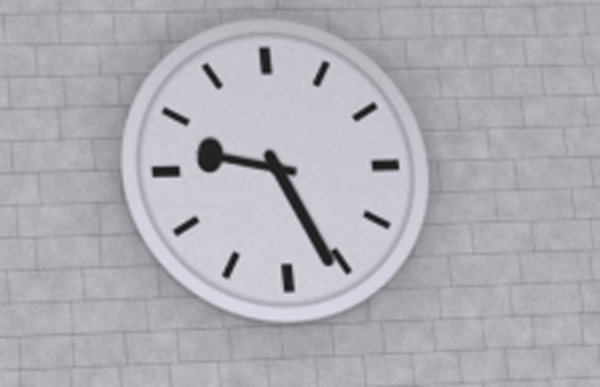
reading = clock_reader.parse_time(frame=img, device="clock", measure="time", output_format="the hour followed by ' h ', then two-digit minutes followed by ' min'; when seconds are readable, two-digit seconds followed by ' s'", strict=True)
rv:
9 h 26 min
